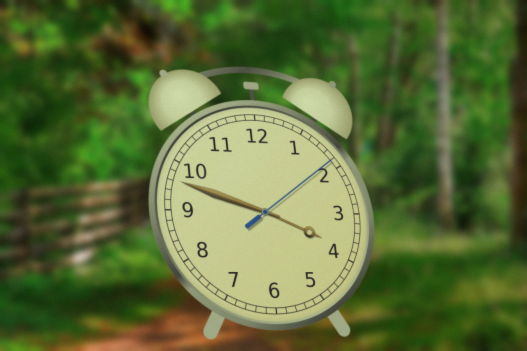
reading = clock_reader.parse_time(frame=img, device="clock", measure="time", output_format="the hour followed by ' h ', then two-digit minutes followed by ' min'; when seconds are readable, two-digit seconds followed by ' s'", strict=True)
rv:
3 h 48 min 09 s
